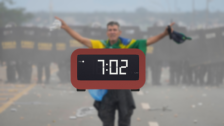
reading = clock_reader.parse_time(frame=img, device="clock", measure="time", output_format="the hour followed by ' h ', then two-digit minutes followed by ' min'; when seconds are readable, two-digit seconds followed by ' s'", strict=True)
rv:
7 h 02 min
